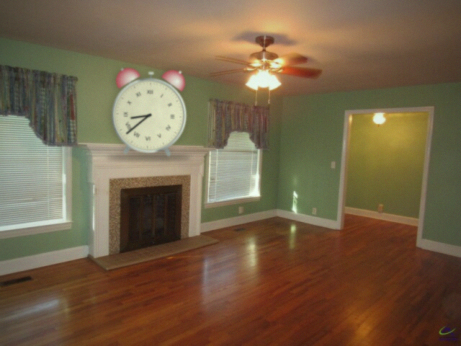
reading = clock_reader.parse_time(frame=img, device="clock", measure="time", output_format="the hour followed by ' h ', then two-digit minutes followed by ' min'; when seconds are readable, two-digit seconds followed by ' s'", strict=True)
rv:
8 h 38 min
